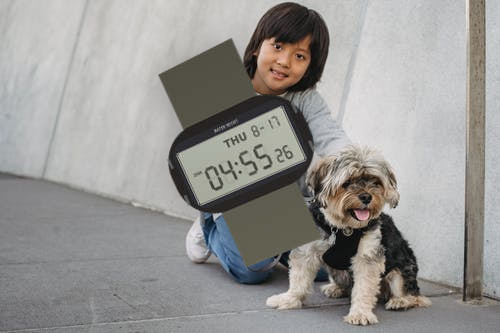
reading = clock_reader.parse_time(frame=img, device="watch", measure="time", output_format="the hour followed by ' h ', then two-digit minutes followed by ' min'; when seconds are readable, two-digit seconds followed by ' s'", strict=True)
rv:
4 h 55 min 26 s
